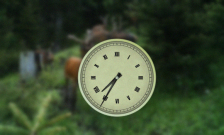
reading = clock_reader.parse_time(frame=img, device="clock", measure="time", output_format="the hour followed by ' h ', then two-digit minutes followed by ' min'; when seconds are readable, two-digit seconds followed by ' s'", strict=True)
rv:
7 h 35 min
